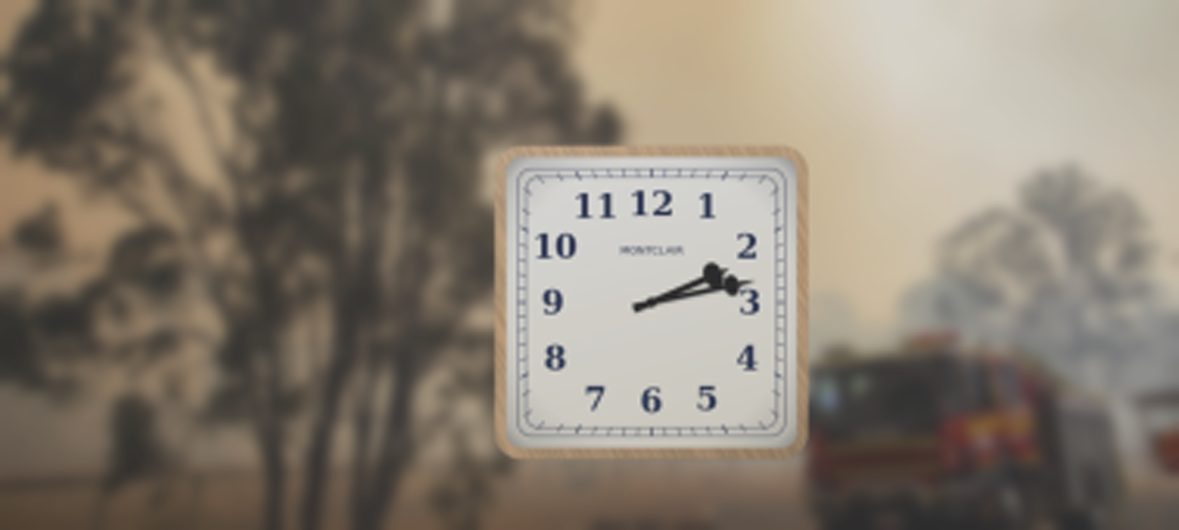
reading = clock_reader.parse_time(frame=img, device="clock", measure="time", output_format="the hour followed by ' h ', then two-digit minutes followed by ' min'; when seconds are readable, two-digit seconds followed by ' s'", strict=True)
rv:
2 h 13 min
